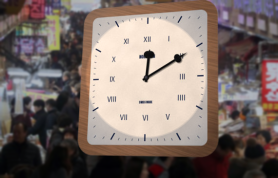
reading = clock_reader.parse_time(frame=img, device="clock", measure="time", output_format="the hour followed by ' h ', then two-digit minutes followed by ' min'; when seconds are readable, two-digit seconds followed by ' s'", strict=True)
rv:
12 h 10 min
